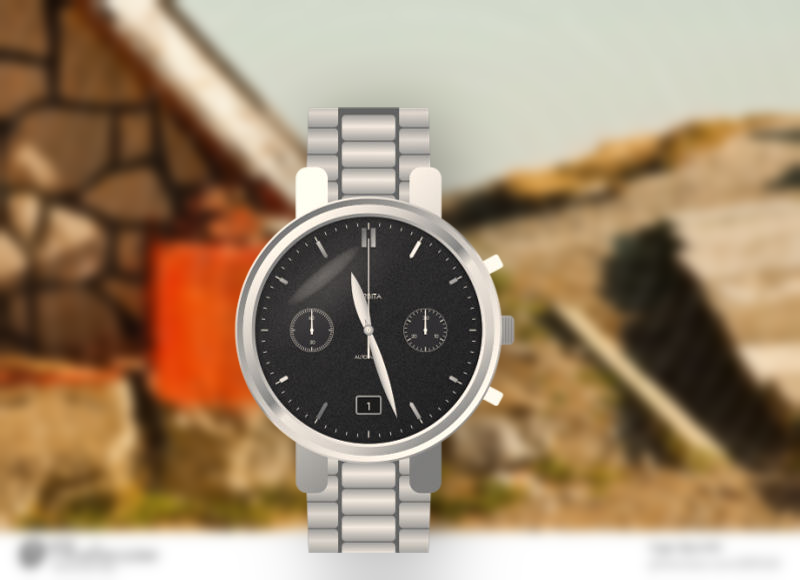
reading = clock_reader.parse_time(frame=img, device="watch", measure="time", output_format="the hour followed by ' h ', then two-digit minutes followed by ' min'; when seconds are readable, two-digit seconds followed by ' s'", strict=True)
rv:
11 h 27 min
